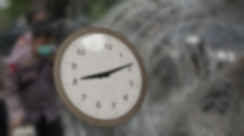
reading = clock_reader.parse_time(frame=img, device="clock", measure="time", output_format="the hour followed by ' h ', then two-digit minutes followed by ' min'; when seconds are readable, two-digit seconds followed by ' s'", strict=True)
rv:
8 h 09 min
